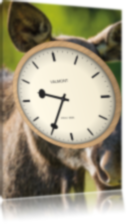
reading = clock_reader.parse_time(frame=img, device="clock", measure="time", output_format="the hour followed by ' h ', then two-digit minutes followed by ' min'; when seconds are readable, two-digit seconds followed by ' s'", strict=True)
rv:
9 h 35 min
